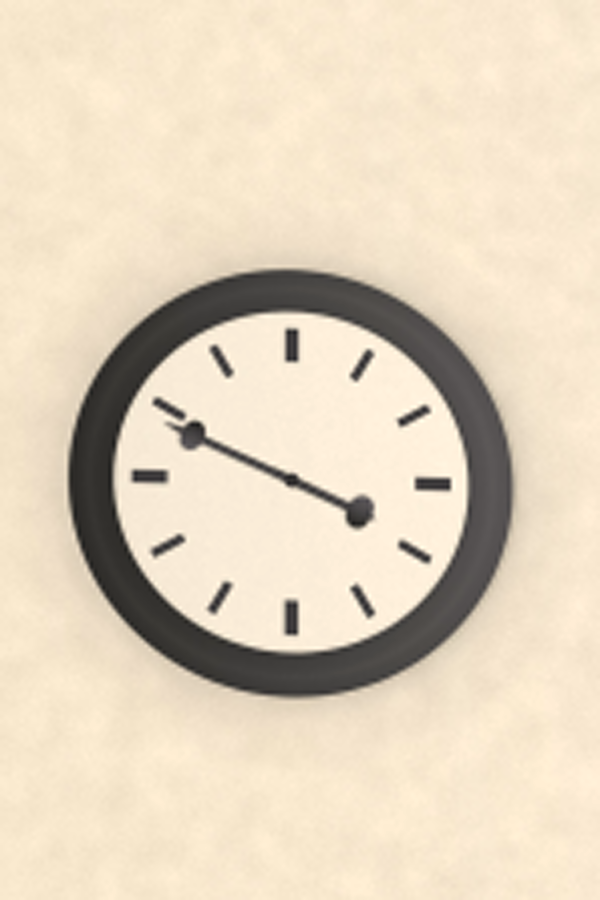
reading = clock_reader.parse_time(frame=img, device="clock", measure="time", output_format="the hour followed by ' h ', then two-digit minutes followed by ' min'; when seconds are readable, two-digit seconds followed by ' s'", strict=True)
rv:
3 h 49 min
